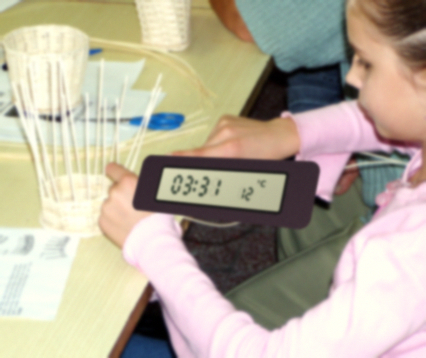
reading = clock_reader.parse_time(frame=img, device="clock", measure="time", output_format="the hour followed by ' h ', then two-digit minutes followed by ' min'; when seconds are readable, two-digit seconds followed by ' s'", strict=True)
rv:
3 h 31 min
